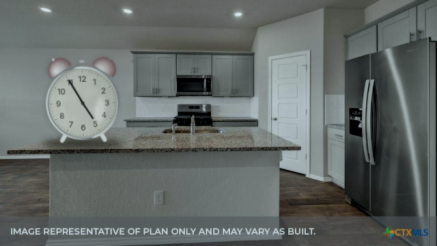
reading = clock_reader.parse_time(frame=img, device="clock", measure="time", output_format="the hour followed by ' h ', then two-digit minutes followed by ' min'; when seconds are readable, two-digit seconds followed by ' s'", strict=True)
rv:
4 h 55 min
